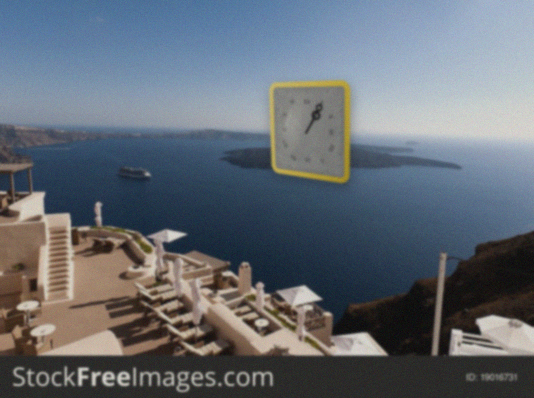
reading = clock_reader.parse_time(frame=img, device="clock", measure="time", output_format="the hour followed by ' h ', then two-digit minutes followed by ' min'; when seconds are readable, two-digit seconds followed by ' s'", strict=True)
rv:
1 h 05 min
